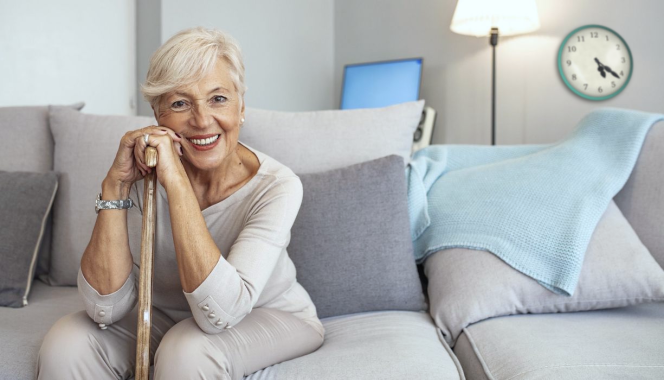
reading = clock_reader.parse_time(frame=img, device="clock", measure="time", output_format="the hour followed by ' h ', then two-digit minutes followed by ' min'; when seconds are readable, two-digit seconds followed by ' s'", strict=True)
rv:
5 h 22 min
